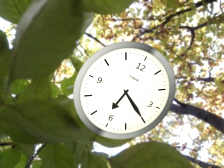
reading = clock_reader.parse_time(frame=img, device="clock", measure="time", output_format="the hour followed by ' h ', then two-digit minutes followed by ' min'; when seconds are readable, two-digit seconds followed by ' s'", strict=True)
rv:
6 h 20 min
